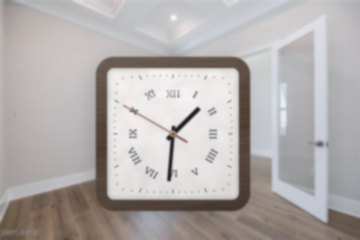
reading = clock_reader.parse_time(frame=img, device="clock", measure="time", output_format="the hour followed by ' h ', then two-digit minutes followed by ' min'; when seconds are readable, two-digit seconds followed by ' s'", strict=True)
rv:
1 h 30 min 50 s
